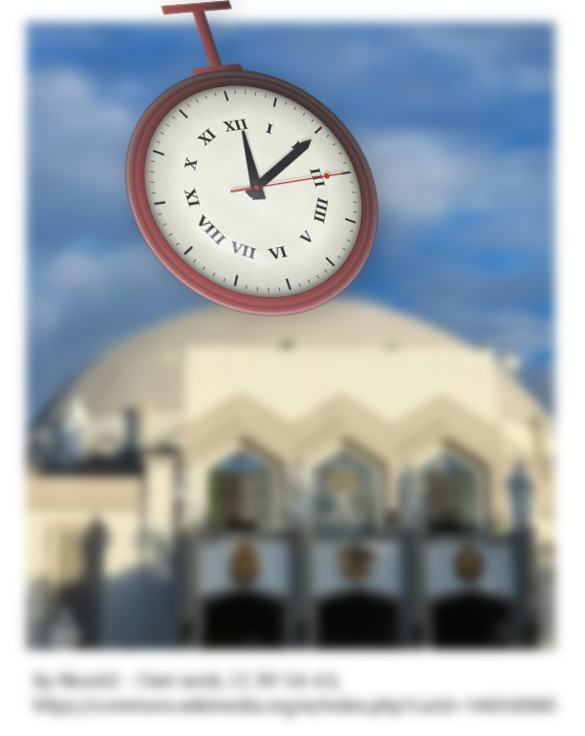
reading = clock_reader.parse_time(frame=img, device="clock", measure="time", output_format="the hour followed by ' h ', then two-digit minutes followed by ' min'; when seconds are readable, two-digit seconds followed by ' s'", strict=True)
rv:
12 h 10 min 15 s
